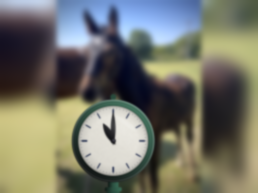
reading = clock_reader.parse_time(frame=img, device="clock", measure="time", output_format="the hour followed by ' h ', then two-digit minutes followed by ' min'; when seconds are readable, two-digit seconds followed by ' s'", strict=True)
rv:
11 h 00 min
